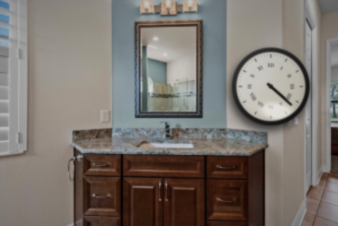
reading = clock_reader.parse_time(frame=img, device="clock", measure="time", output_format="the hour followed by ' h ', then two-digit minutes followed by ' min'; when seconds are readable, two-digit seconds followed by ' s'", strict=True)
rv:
4 h 22 min
